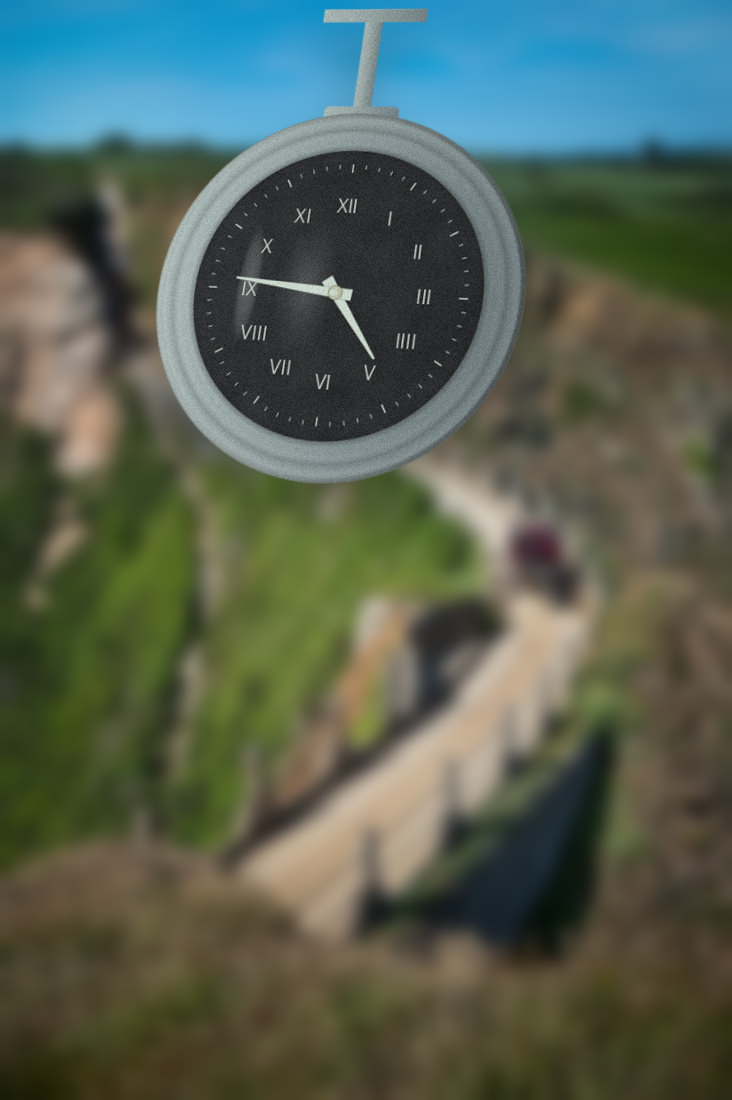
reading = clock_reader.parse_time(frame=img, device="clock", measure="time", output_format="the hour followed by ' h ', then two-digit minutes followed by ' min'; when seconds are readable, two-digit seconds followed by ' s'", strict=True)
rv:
4 h 46 min
